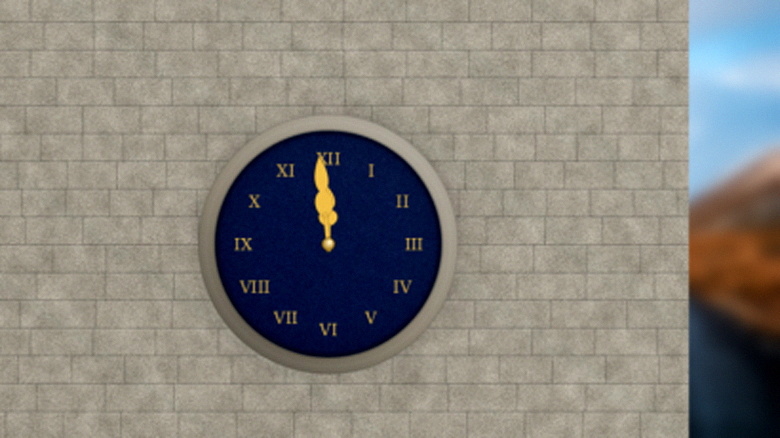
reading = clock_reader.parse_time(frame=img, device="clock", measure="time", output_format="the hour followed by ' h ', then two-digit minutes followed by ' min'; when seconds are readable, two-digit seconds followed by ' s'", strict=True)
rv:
11 h 59 min
